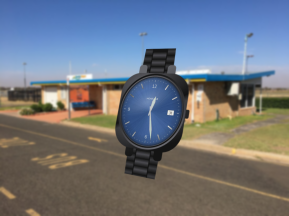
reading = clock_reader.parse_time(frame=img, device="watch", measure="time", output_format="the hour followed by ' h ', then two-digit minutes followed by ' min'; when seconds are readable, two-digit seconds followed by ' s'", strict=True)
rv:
12 h 28 min
